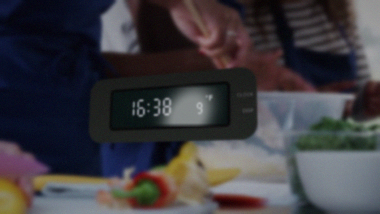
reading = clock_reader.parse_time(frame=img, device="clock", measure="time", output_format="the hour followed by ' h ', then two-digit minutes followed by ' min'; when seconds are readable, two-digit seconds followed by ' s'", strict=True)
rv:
16 h 38 min
